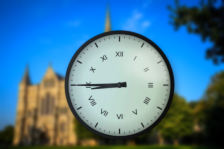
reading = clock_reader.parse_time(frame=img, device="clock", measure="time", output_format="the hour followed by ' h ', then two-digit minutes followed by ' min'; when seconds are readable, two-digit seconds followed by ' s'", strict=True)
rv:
8 h 45 min
